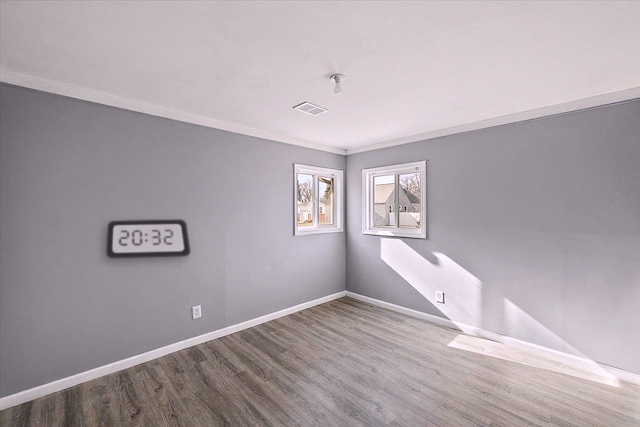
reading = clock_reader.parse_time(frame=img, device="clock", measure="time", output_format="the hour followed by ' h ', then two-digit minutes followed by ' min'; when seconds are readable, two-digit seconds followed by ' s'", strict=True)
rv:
20 h 32 min
